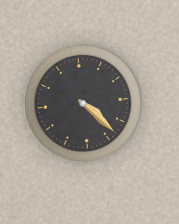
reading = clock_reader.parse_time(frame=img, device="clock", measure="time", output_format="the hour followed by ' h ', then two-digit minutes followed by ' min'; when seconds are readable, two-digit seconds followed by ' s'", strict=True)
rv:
4 h 23 min
